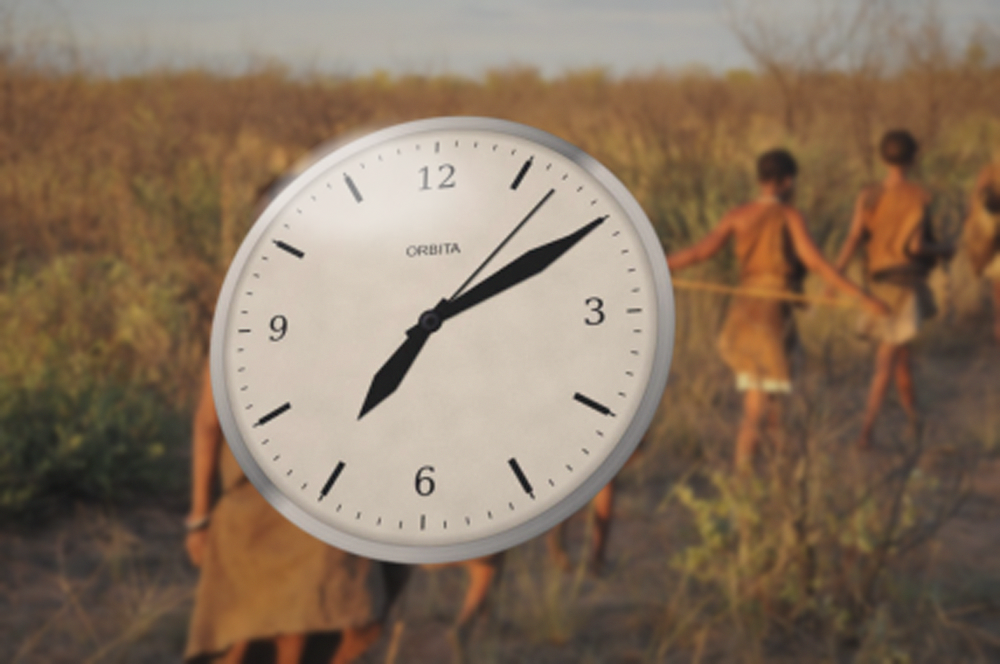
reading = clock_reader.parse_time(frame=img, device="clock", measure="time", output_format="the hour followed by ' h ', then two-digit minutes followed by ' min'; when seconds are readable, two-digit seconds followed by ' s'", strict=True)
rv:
7 h 10 min 07 s
